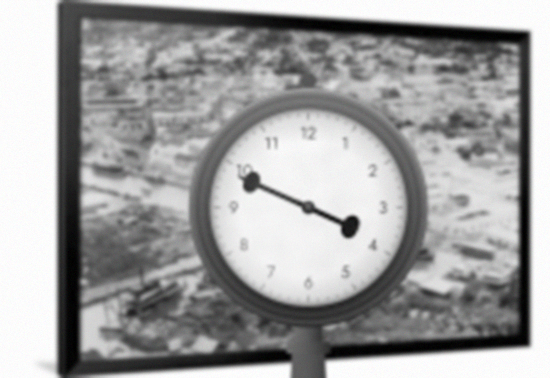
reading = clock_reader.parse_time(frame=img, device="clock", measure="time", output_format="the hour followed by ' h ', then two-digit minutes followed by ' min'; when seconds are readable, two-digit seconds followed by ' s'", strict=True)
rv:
3 h 49 min
